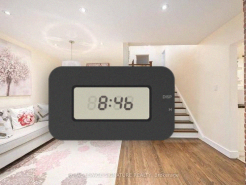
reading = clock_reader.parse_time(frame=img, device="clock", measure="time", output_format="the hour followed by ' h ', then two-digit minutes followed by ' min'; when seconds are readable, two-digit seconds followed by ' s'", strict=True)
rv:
8 h 46 min
